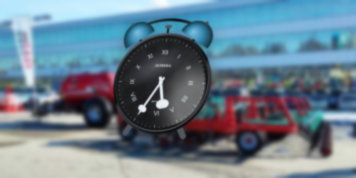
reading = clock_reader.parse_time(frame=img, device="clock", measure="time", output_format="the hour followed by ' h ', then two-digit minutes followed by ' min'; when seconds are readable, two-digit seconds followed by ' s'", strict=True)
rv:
5 h 35 min
